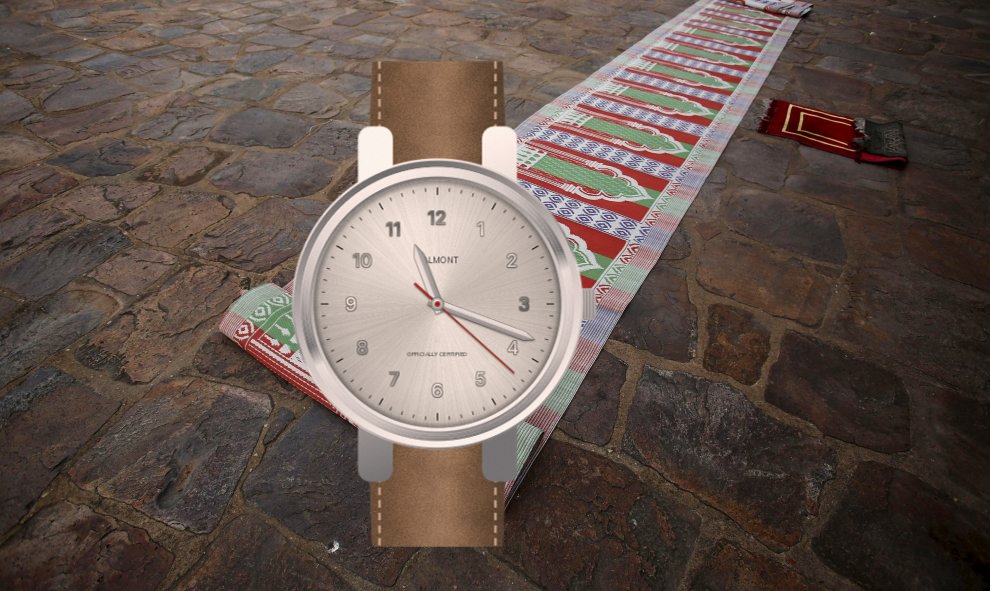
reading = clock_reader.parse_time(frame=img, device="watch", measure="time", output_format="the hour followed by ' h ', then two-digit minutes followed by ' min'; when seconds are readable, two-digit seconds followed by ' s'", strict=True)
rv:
11 h 18 min 22 s
